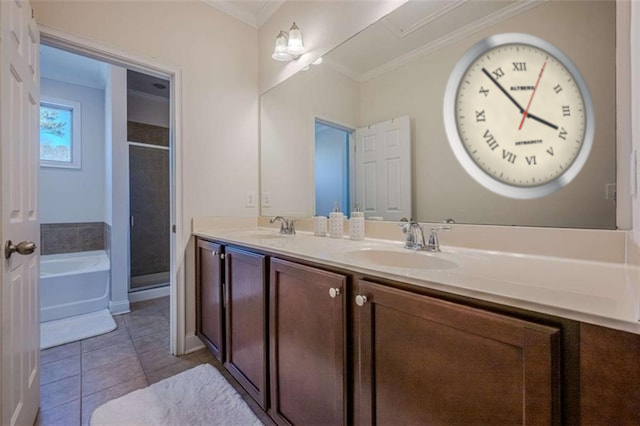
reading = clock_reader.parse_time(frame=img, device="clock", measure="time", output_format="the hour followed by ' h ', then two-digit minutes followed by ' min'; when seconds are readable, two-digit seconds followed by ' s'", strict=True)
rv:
3 h 53 min 05 s
